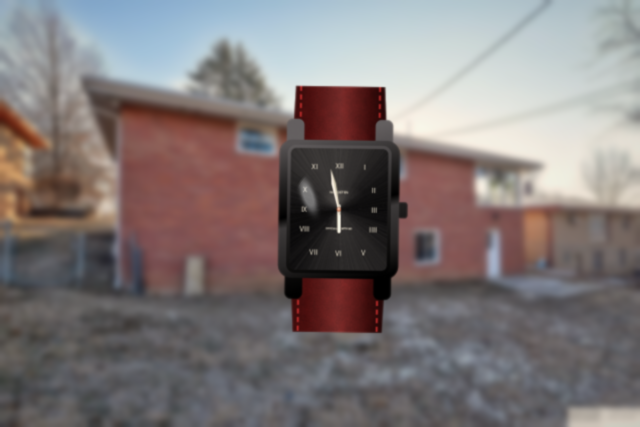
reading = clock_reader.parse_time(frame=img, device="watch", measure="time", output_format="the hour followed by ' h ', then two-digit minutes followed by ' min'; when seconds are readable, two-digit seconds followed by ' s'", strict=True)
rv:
5 h 58 min
